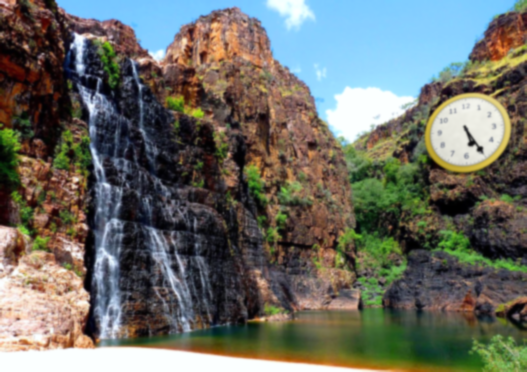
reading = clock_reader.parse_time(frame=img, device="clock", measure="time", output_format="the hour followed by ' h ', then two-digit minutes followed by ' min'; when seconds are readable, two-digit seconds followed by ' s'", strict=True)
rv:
5 h 25 min
